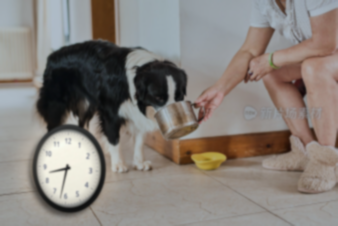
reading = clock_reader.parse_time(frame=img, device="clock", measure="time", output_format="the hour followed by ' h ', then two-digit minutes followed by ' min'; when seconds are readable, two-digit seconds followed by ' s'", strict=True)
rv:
8 h 32 min
